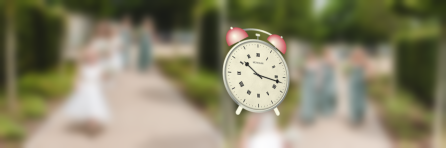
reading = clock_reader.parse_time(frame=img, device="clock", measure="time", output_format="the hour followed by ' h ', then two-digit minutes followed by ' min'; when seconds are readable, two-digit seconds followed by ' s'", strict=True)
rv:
10 h 17 min
